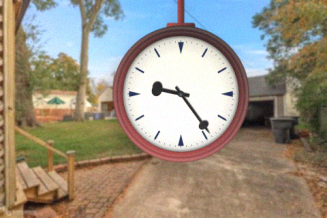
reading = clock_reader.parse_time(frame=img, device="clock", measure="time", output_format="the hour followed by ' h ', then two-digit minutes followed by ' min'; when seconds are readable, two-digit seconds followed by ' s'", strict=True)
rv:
9 h 24 min
